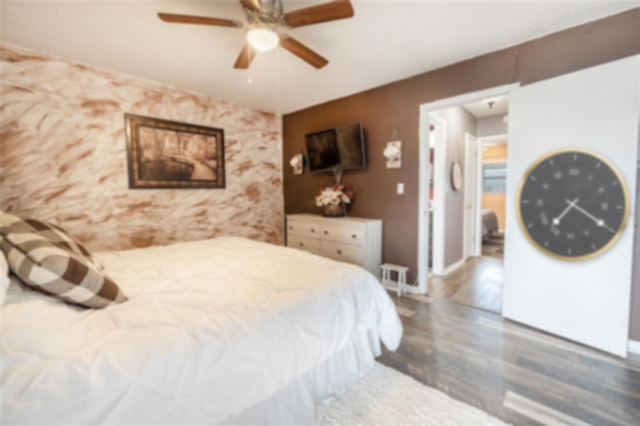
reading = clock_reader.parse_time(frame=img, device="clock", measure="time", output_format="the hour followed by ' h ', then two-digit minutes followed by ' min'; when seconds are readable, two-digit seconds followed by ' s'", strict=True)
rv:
7 h 20 min
